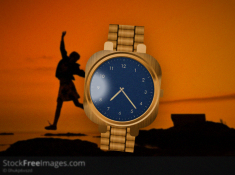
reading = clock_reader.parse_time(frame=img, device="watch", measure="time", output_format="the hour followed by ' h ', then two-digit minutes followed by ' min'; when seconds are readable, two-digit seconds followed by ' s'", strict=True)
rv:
7 h 23 min
